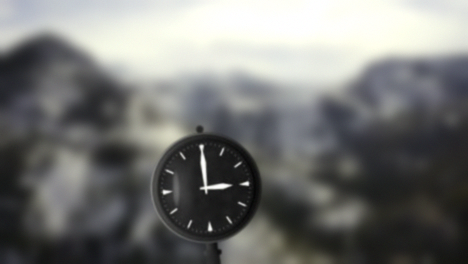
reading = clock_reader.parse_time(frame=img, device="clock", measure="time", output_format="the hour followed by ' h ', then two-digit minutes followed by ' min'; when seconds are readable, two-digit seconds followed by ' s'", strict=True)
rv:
3 h 00 min
